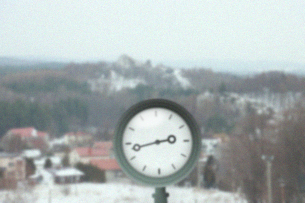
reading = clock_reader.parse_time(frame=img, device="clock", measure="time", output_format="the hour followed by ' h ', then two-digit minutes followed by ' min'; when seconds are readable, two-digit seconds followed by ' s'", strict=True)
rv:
2 h 43 min
